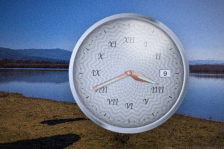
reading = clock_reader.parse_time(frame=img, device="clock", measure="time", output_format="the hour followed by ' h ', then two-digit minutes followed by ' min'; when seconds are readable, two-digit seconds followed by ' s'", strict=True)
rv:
3 h 41 min
